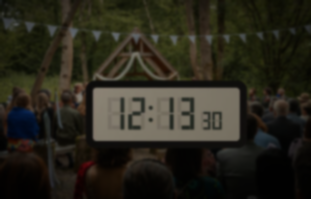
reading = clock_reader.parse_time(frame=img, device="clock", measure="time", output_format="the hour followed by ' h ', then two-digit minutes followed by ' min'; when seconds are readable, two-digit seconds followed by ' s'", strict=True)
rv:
12 h 13 min 30 s
